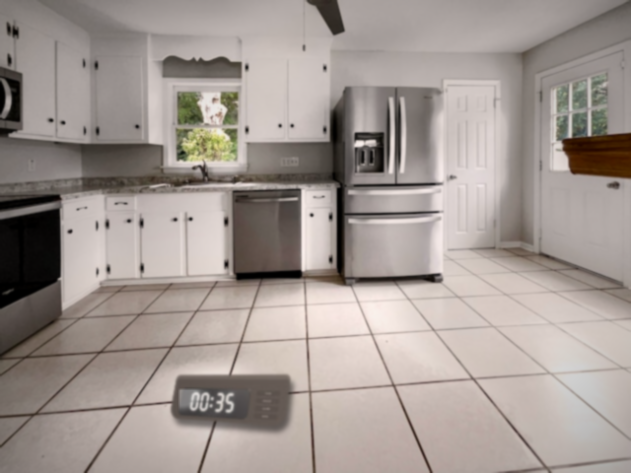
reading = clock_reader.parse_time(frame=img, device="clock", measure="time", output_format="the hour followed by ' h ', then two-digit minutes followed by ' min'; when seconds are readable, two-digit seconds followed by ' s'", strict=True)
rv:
0 h 35 min
